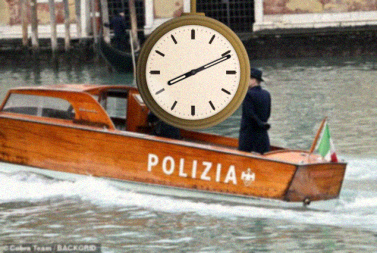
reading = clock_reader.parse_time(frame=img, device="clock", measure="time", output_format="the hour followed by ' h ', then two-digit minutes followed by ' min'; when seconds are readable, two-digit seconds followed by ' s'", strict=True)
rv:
8 h 11 min
